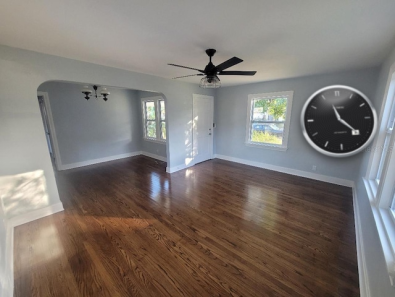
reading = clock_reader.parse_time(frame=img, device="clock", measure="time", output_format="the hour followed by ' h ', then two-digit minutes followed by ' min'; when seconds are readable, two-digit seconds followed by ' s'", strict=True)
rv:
11 h 22 min
